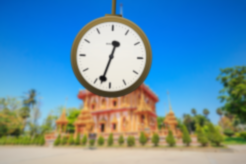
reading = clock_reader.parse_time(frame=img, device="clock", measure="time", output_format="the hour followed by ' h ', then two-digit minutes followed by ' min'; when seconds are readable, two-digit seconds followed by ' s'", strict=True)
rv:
12 h 33 min
